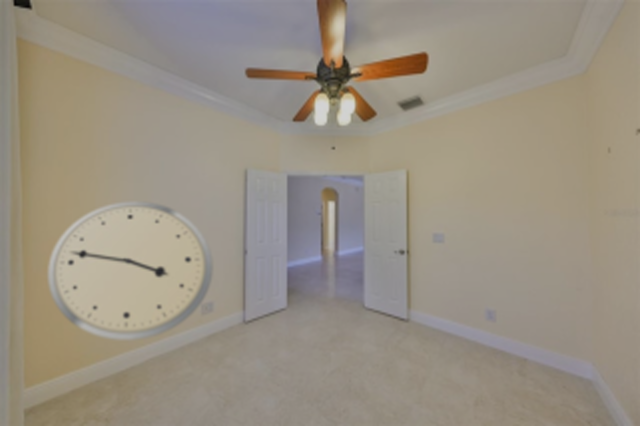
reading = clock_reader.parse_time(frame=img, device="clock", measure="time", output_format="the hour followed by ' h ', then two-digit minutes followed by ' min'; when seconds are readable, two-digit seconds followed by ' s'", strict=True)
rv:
3 h 47 min
